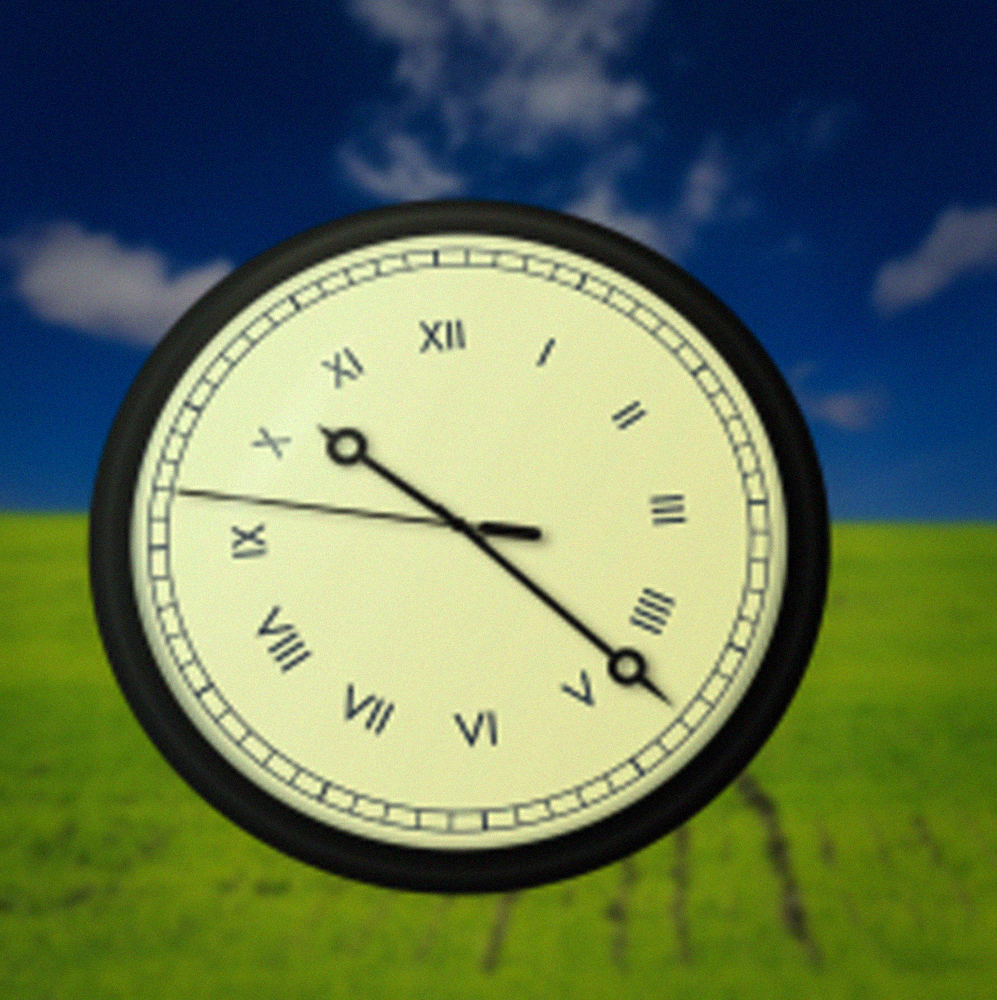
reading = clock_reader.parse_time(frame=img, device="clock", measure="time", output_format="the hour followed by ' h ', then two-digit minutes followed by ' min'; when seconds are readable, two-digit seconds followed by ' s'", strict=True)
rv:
10 h 22 min 47 s
